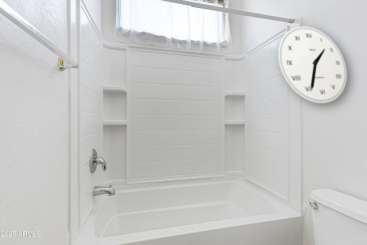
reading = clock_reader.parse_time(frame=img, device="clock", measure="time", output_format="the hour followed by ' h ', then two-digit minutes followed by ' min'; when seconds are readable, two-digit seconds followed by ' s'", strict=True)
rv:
1 h 34 min
